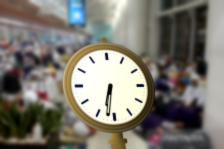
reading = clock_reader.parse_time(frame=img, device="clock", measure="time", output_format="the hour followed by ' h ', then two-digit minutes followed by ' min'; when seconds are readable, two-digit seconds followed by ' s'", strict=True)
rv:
6 h 32 min
